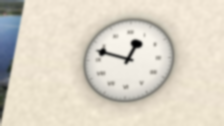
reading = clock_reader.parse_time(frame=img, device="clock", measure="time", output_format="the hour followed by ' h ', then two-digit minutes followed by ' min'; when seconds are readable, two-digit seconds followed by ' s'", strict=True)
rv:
12 h 48 min
